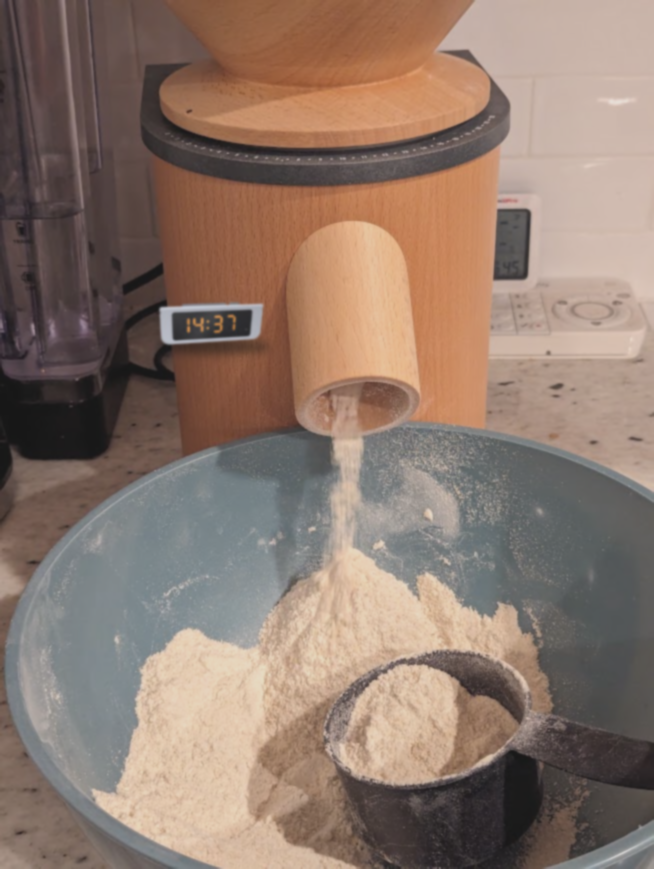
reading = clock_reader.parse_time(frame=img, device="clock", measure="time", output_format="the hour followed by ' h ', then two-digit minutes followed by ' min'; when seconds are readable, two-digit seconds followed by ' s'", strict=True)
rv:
14 h 37 min
